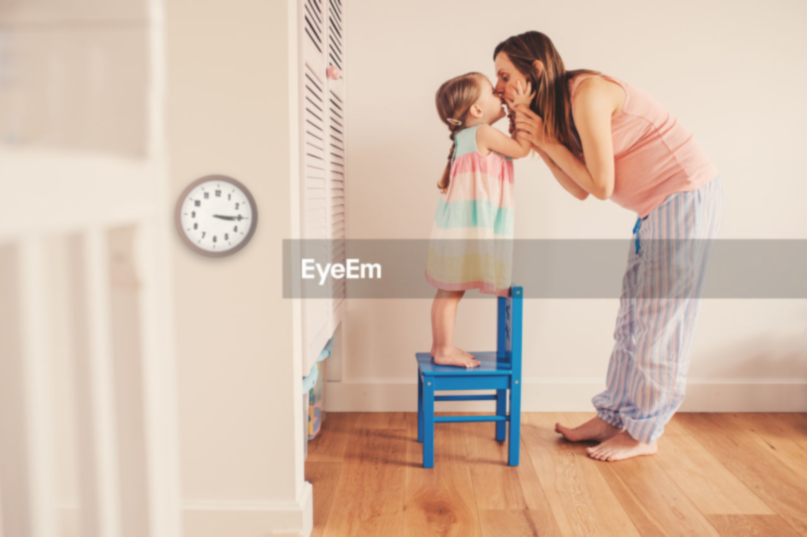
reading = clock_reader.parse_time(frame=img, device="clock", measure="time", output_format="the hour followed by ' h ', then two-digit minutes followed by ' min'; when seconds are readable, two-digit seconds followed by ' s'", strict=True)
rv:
3 h 15 min
